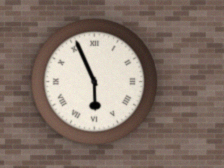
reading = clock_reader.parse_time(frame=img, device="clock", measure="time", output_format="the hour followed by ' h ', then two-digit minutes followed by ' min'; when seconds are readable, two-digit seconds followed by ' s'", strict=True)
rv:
5 h 56 min
